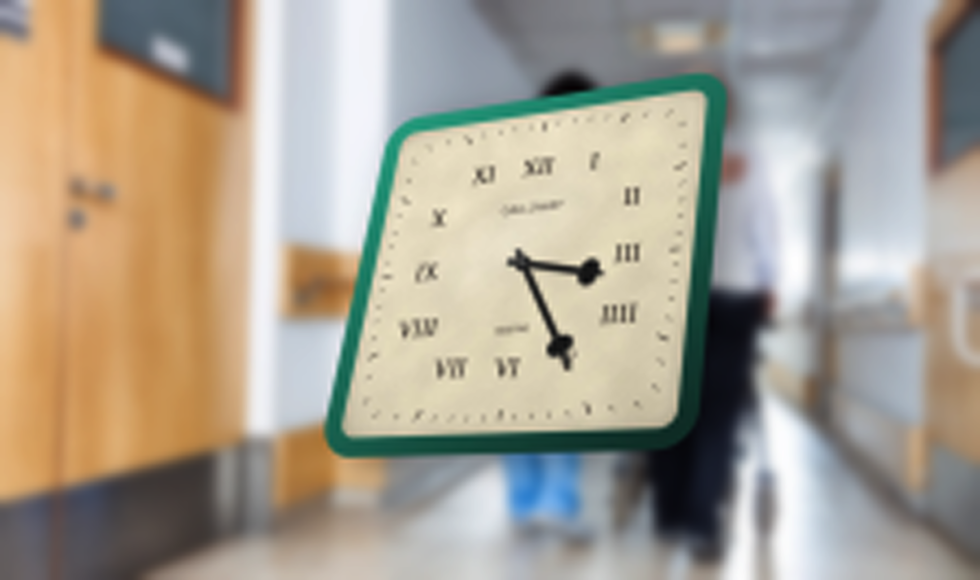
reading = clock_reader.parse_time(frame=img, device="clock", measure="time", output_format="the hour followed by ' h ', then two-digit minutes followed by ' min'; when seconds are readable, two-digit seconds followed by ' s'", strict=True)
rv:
3 h 25 min
